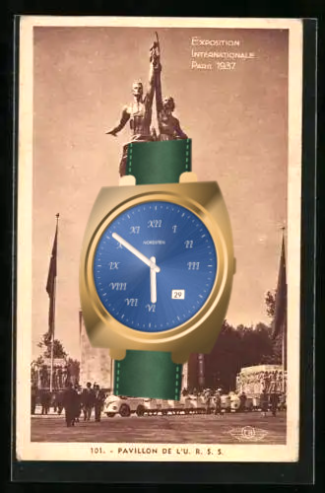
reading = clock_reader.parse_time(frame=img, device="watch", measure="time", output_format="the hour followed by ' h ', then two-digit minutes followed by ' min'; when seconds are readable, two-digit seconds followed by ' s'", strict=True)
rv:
5 h 51 min
